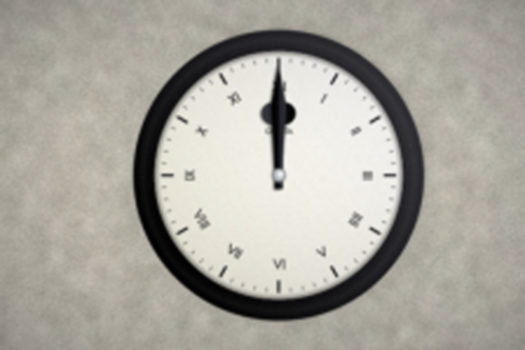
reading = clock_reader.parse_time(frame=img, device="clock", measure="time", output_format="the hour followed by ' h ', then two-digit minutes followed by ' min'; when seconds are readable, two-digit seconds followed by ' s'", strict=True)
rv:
12 h 00 min
